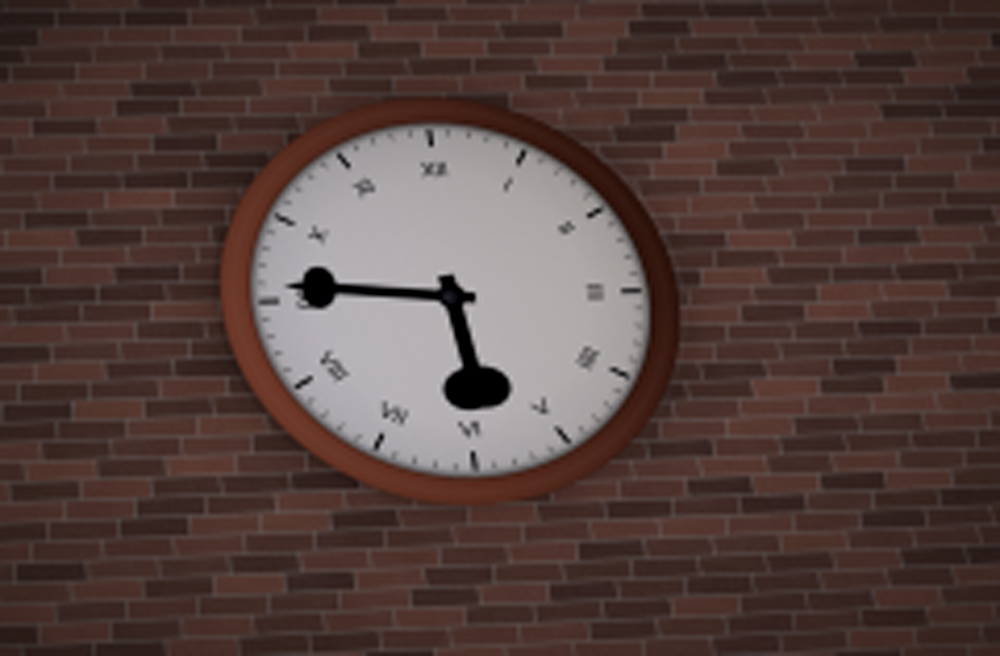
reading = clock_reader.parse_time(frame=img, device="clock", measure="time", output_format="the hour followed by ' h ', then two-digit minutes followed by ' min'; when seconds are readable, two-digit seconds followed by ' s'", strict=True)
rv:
5 h 46 min
